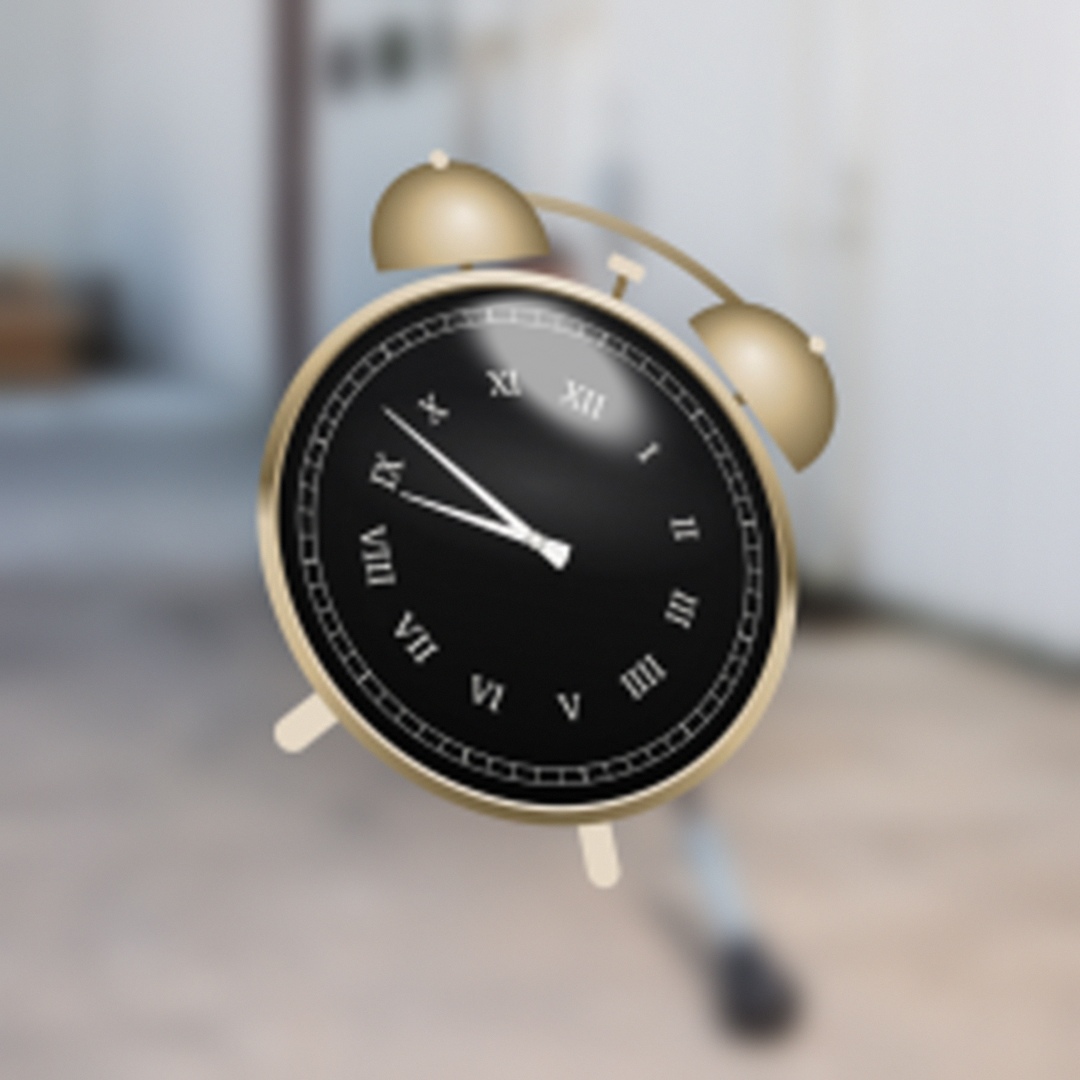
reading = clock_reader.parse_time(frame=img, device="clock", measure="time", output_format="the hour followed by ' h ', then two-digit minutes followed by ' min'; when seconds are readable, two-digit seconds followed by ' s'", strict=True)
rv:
8 h 48 min
